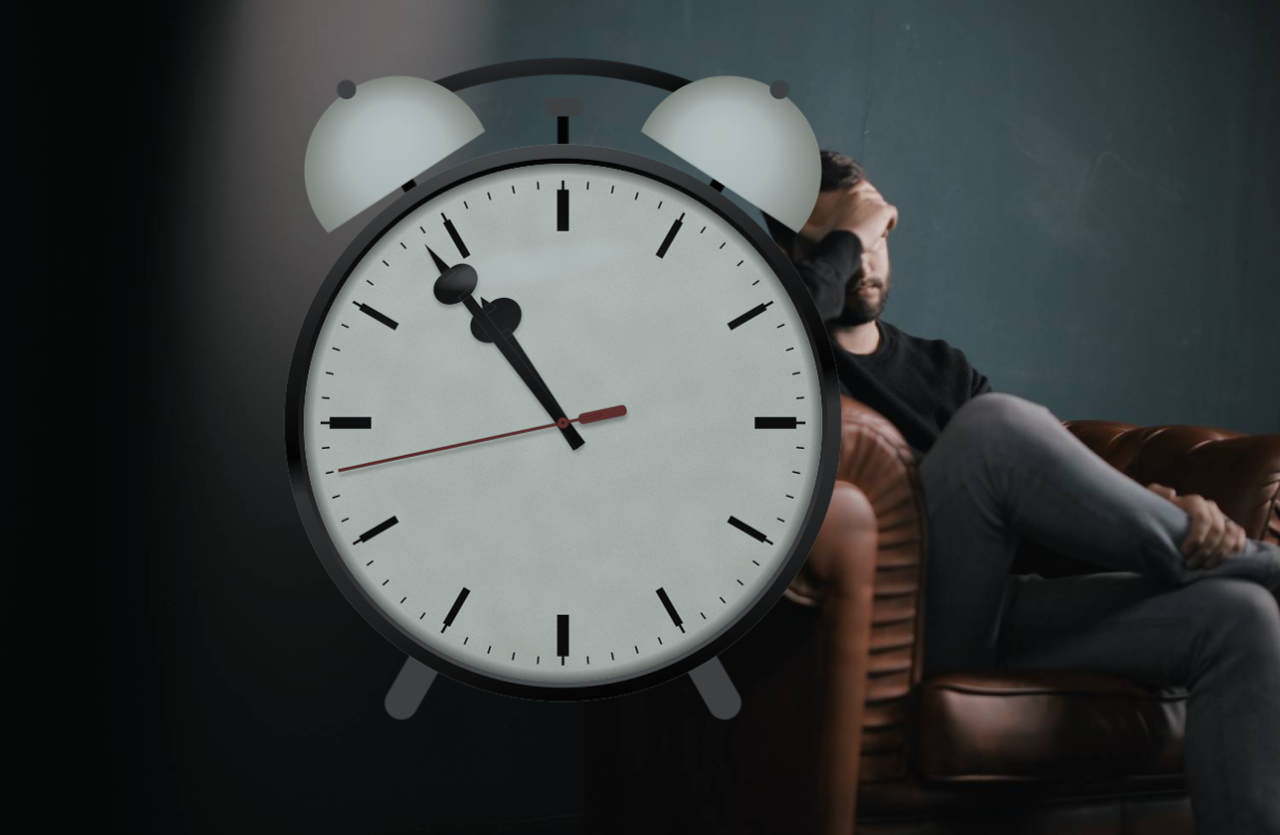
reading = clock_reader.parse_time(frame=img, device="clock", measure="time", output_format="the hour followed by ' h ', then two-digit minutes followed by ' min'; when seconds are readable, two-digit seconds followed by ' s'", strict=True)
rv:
10 h 53 min 43 s
